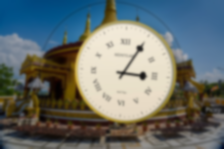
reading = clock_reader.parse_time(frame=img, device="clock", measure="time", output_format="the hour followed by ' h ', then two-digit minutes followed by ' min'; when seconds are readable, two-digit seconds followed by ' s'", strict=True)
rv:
3 h 05 min
